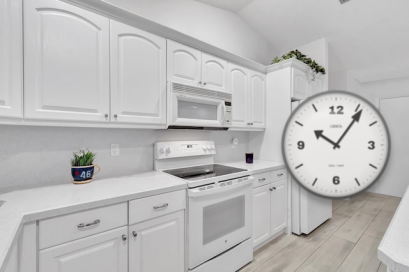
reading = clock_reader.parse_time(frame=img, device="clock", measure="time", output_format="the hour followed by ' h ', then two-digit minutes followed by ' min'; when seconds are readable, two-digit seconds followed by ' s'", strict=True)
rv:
10 h 06 min
